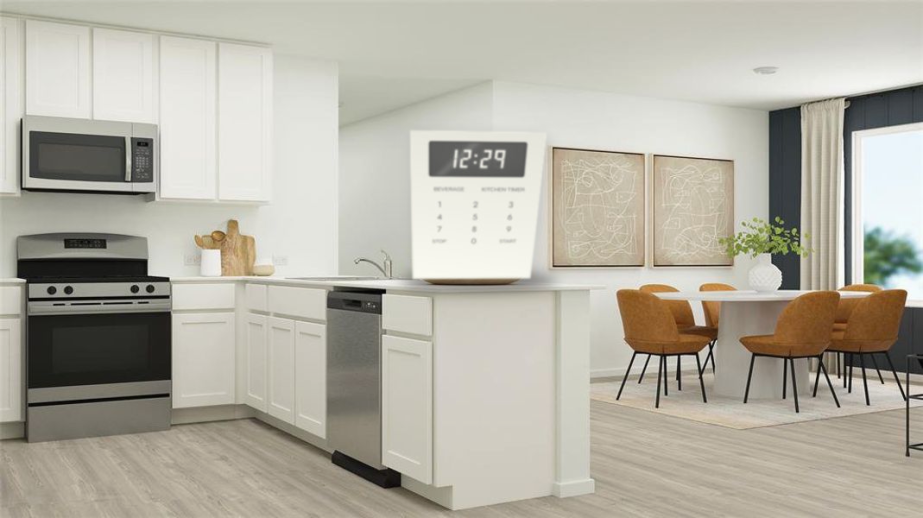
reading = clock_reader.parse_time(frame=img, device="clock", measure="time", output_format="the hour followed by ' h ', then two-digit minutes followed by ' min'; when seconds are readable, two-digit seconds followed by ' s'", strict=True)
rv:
12 h 29 min
